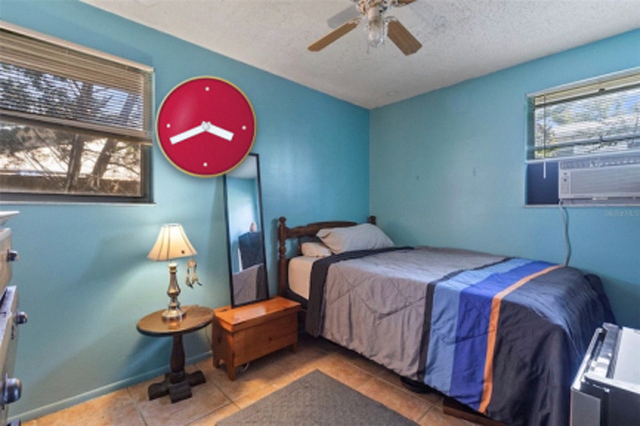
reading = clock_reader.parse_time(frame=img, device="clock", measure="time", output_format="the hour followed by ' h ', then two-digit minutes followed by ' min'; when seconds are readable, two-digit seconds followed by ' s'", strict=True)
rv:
3 h 41 min
